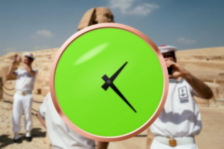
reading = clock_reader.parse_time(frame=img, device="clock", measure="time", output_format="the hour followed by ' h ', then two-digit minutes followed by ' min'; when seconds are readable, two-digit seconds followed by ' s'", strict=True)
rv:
1 h 23 min
